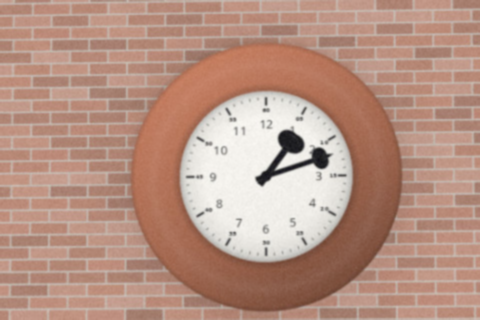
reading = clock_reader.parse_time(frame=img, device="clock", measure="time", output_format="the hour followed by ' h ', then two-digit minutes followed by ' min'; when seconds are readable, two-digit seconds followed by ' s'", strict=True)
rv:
1 h 12 min
